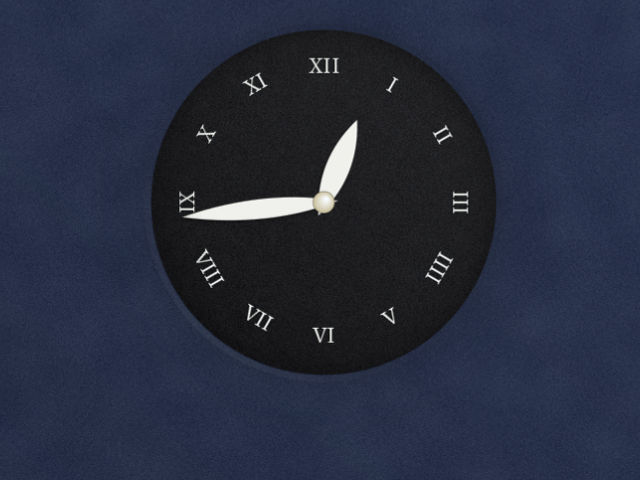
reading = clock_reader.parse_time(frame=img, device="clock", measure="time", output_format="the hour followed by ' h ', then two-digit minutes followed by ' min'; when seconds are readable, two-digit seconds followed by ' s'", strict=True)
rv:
12 h 44 min
